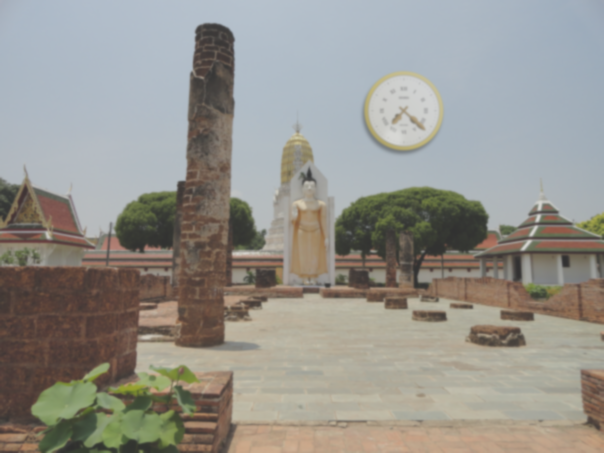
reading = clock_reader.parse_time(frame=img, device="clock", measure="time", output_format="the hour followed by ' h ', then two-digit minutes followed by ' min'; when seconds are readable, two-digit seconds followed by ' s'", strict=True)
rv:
7 h 22 min
